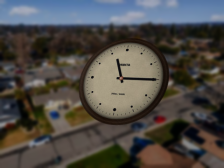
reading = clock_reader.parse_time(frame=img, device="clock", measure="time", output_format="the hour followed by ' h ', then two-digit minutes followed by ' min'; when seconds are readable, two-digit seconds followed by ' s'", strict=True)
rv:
11 h 15 min
